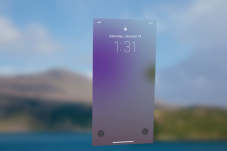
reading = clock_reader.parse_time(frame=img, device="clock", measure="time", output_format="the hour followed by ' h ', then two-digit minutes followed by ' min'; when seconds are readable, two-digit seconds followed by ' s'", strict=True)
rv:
1 h 31 min
